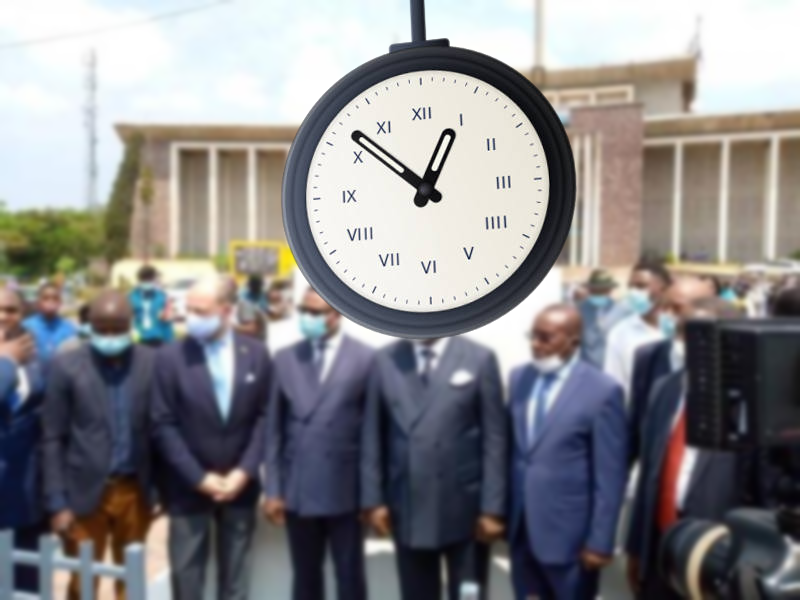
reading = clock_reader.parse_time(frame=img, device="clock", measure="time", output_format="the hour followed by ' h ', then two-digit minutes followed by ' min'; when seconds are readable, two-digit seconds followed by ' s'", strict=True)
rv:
12 h 52 min
